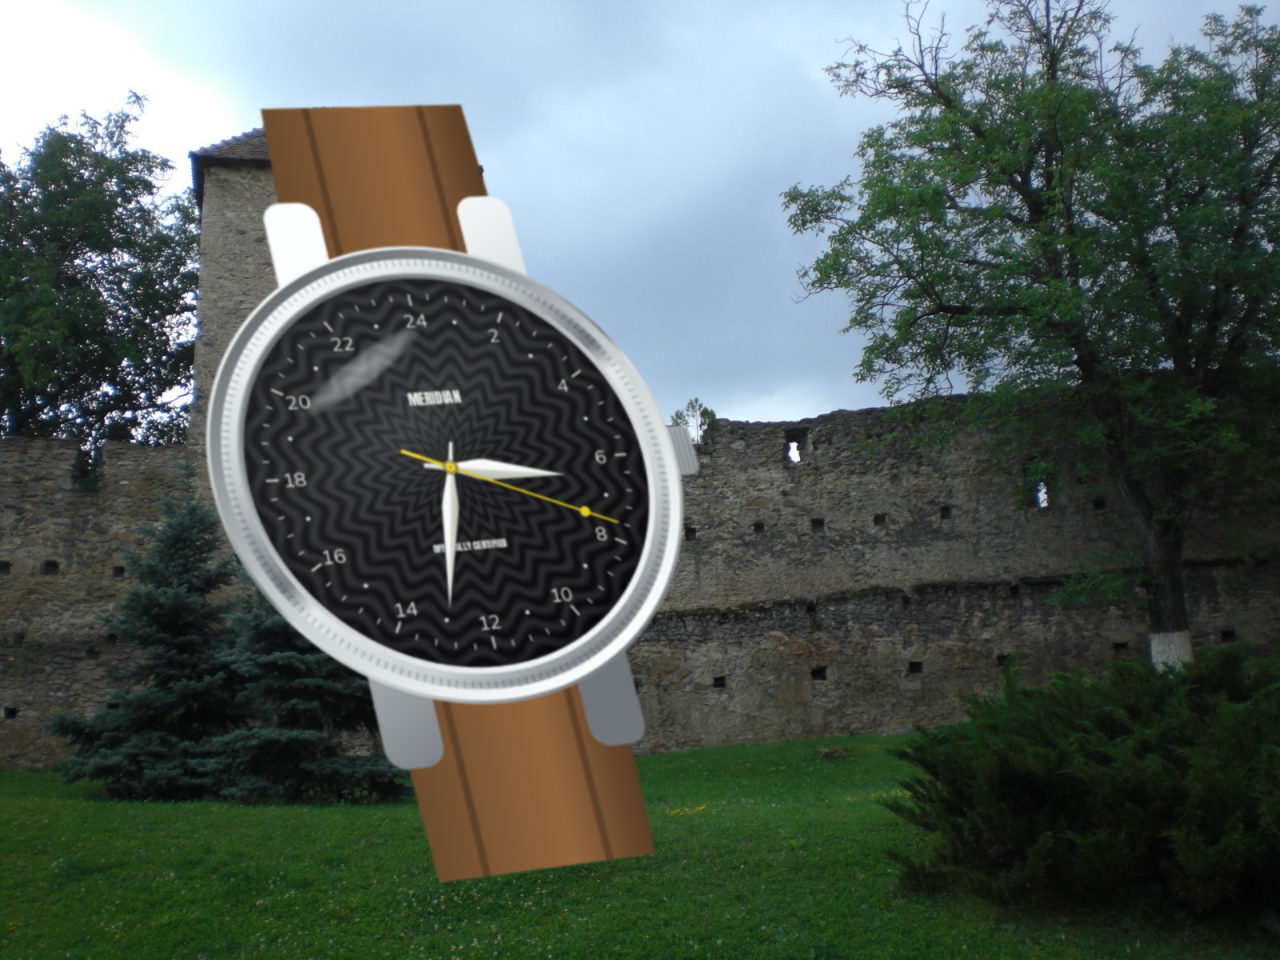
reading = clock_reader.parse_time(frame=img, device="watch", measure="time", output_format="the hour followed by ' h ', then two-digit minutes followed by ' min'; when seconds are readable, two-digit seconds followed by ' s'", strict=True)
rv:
6 h 32 min 19 s
